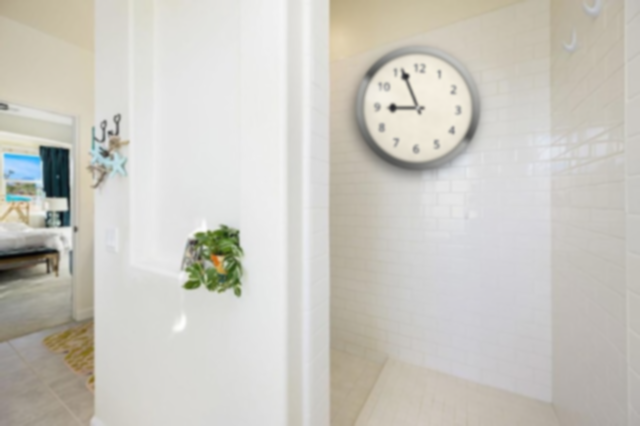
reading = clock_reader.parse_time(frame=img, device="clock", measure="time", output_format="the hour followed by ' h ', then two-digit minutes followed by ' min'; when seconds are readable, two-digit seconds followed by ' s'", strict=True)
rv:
8 h 56 min
